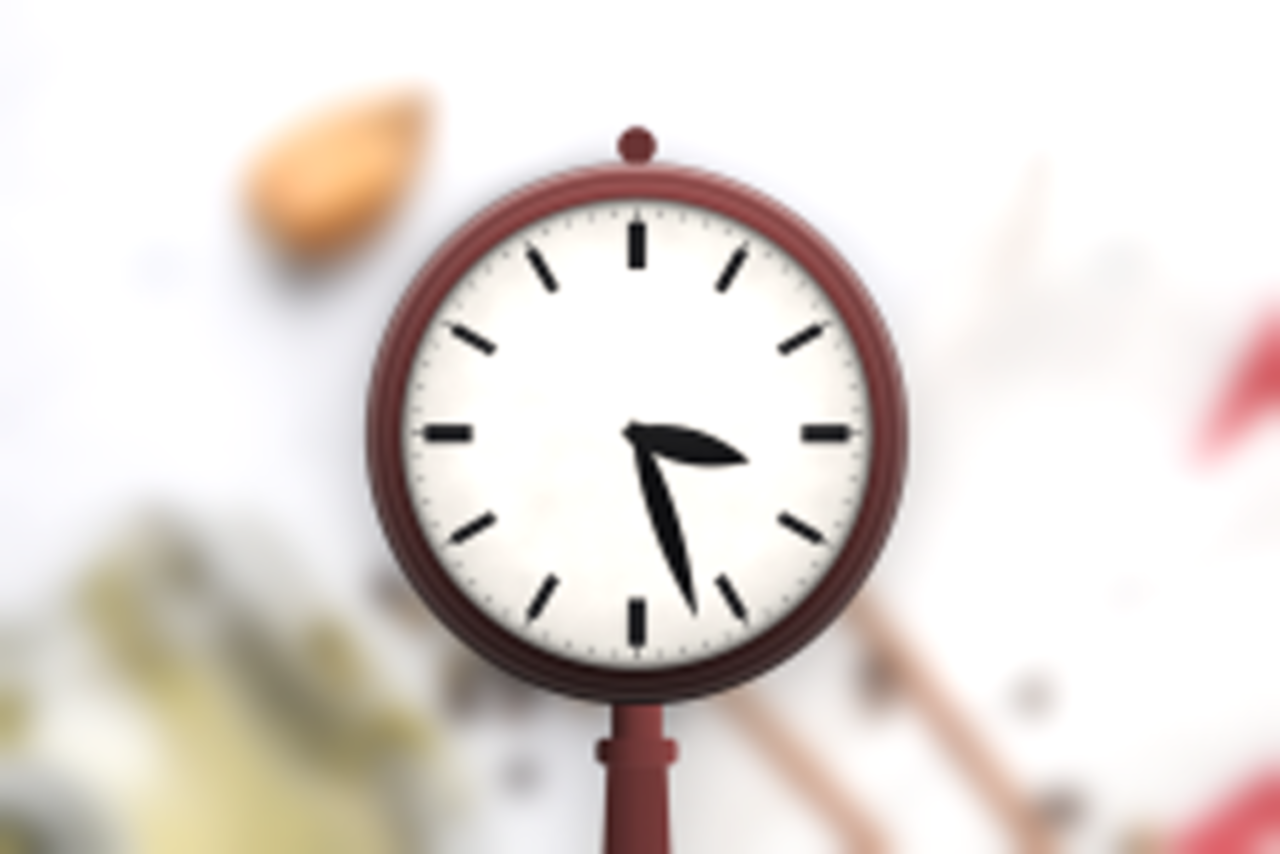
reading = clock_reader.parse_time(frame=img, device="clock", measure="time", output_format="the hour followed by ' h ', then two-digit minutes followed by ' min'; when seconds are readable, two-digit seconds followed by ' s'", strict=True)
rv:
3 h 27 min
